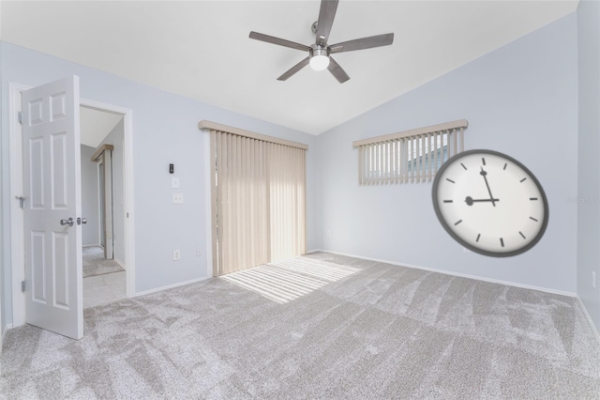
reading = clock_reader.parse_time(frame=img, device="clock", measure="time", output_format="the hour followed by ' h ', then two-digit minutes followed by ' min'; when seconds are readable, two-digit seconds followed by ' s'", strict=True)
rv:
8 h 59 min
